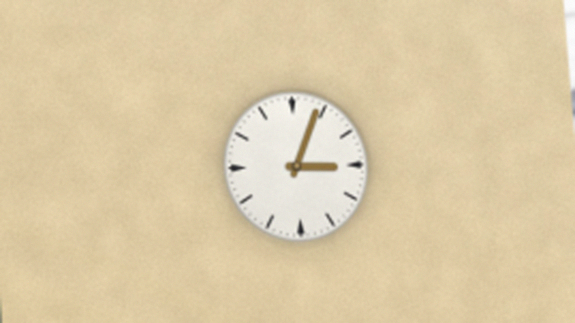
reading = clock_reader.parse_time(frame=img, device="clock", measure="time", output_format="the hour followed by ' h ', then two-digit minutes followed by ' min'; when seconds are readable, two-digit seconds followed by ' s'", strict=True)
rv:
3 h 04 min
